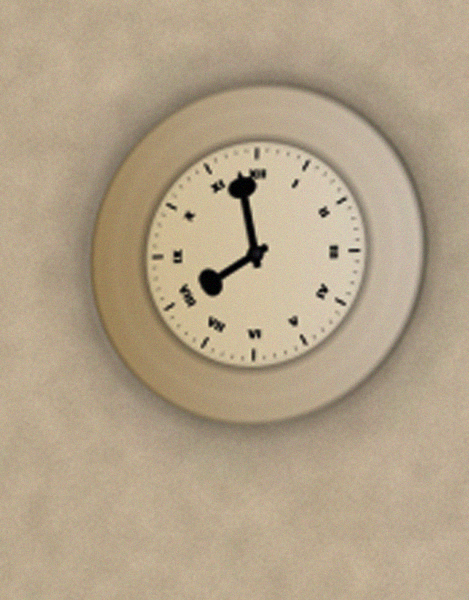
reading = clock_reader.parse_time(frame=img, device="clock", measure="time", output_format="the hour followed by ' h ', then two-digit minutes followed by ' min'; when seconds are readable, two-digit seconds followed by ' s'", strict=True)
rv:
7 h 58 min
